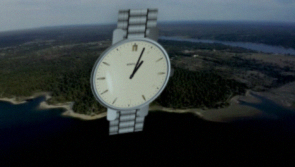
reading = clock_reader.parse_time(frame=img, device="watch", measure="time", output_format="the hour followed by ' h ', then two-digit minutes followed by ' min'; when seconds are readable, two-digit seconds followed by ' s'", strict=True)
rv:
1 h 03 min
